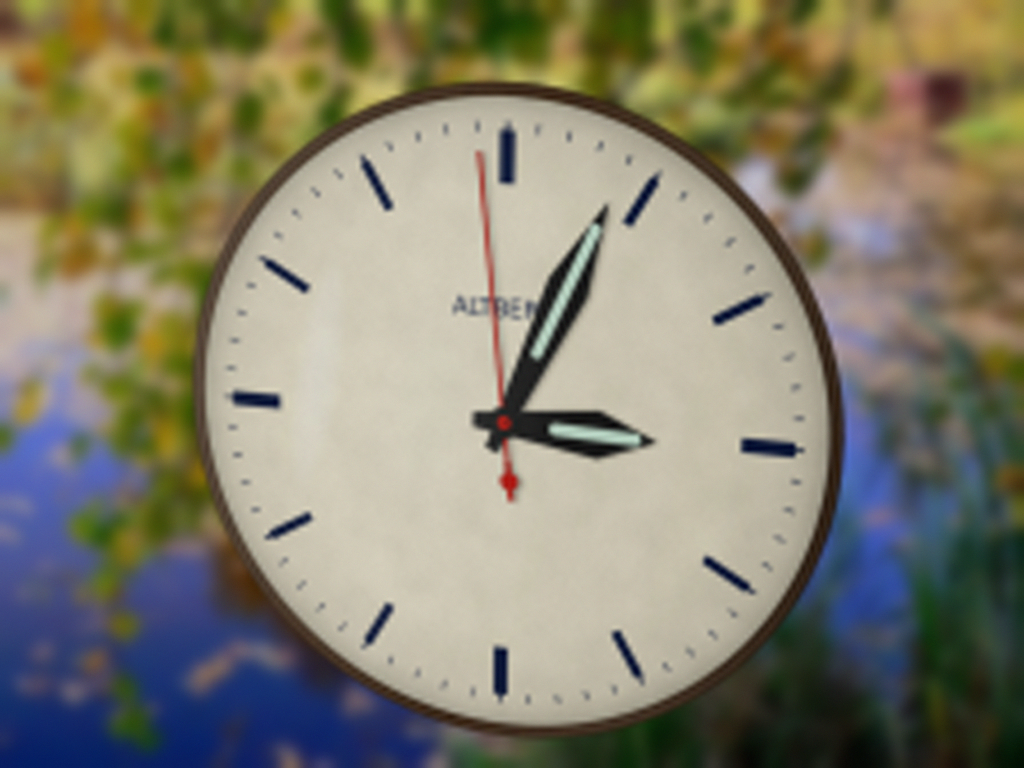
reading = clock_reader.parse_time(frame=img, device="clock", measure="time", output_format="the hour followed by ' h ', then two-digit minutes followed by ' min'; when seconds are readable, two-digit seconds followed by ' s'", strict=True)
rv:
3 h 03 min 59 s
